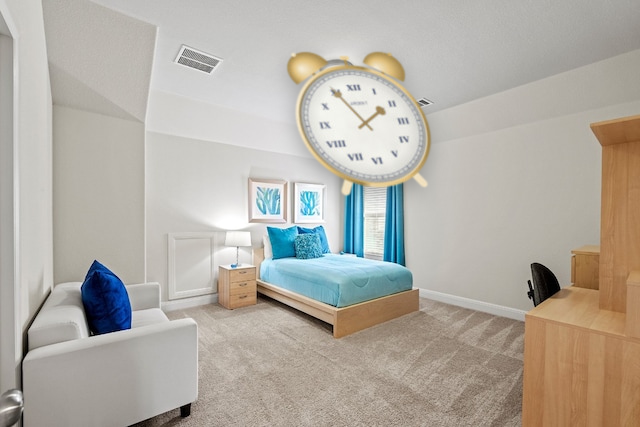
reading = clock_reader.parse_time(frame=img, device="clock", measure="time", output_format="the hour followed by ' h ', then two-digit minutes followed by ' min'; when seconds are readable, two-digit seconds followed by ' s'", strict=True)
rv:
1 h 55 min
